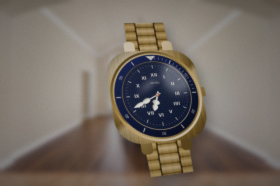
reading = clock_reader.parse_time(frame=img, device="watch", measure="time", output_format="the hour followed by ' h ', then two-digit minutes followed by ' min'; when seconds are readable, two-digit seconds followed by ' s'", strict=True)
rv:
6 h 41 min
